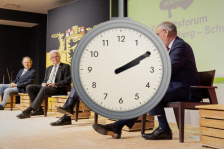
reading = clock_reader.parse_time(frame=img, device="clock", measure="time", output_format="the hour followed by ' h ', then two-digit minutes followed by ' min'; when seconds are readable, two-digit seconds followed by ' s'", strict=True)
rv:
2 h 10 min
